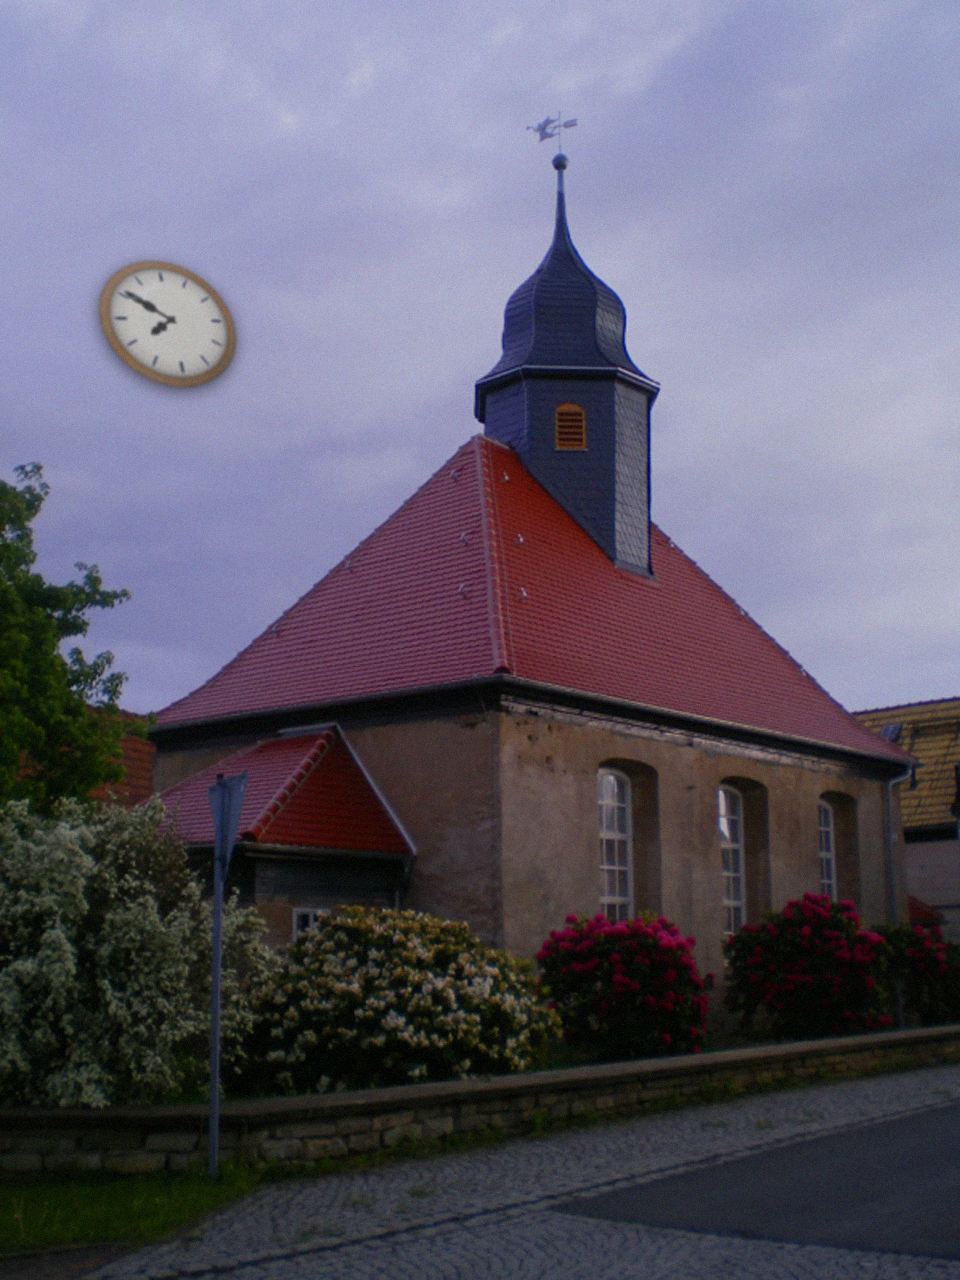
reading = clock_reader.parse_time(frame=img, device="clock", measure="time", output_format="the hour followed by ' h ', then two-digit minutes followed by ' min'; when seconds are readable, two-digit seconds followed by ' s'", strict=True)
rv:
7 h 51 min
